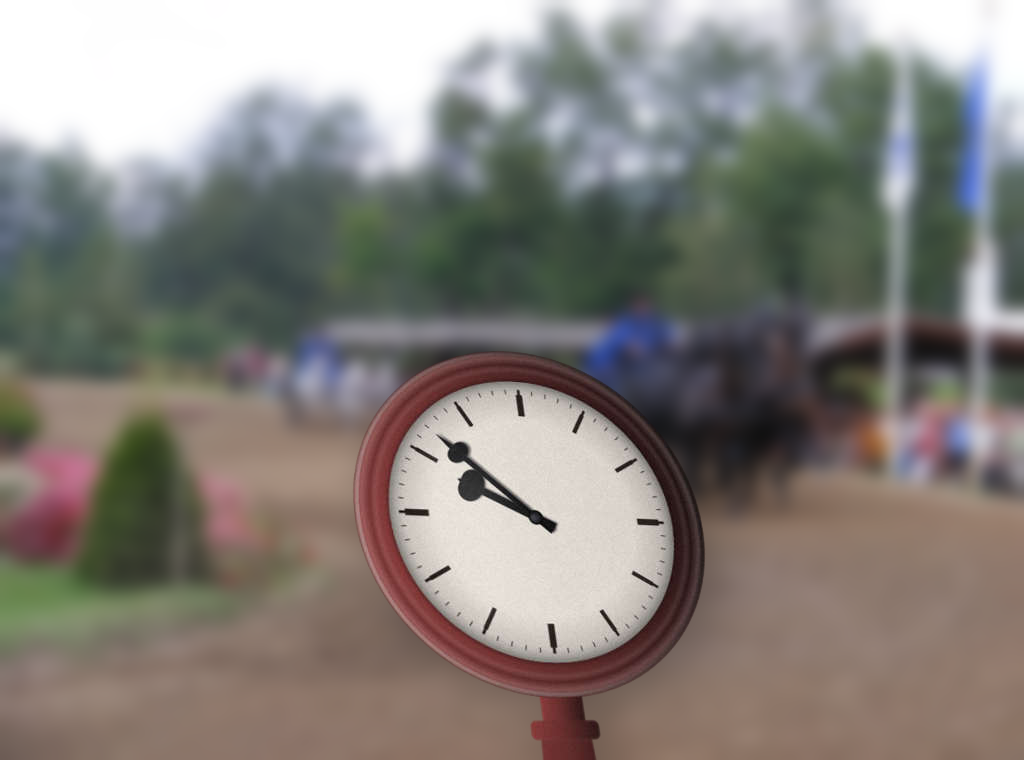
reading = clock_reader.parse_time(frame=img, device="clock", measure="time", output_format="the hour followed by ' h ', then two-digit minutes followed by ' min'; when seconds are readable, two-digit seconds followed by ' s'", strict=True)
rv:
9 h 52 min
